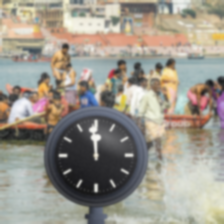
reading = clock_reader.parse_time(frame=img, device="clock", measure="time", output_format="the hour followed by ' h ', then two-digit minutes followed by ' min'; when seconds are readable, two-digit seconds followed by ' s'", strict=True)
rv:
11 h 59 min
